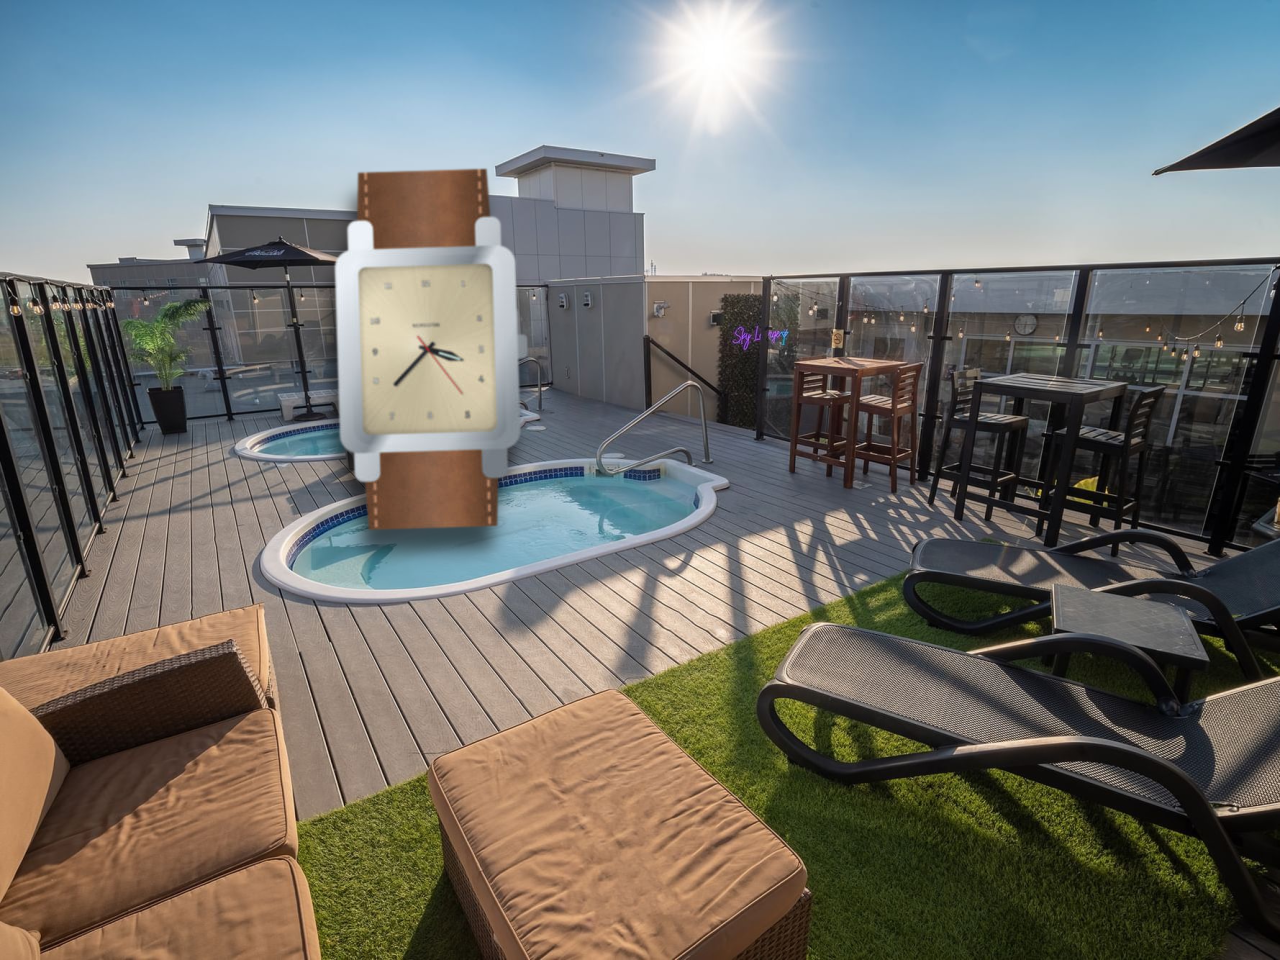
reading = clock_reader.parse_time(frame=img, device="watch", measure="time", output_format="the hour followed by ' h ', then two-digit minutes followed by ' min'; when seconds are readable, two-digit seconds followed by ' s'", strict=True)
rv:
3 h 37 min 24 s
